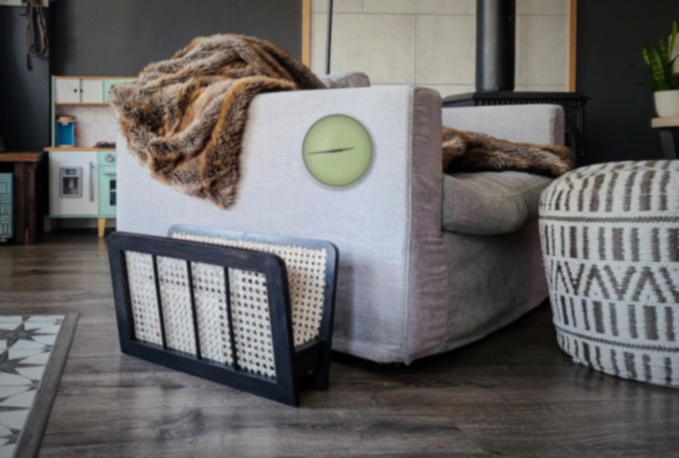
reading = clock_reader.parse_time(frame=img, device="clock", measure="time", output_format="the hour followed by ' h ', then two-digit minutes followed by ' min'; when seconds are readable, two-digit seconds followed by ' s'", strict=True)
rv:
2 h 44 min
